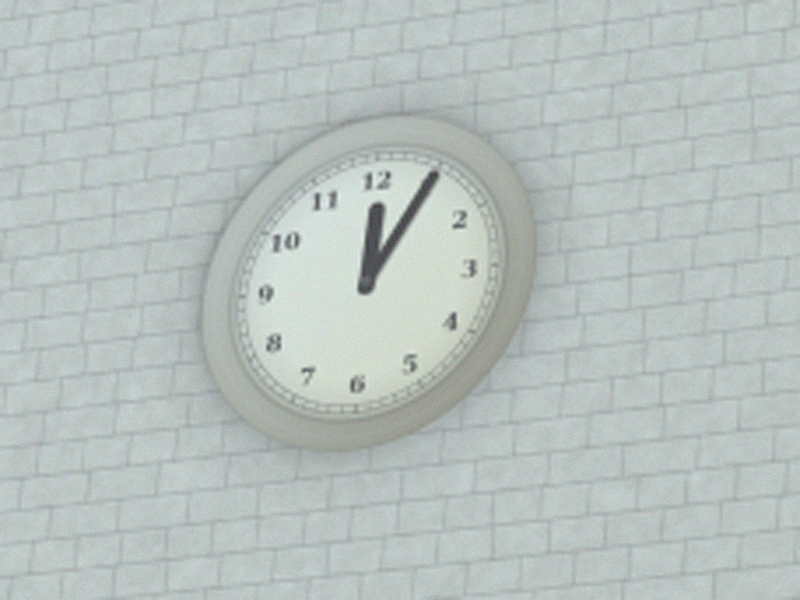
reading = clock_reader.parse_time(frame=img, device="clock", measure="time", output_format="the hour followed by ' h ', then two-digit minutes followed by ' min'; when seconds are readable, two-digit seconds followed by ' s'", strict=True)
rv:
12 h 05 min
